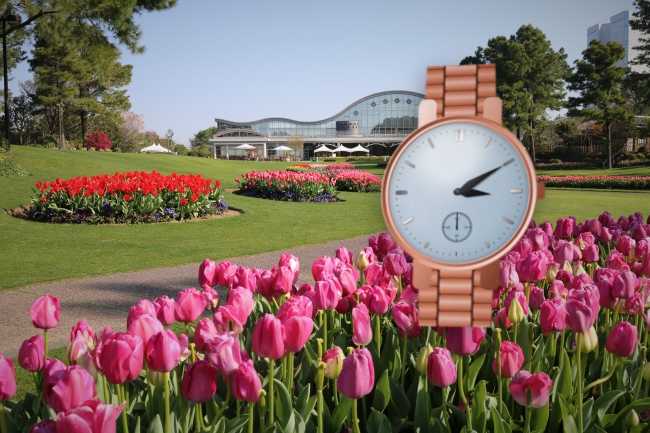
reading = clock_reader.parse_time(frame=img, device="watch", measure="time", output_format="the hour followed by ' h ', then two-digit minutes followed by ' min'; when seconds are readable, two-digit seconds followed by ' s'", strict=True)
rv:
3 h 10 min
